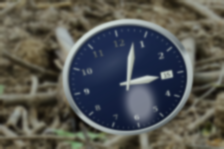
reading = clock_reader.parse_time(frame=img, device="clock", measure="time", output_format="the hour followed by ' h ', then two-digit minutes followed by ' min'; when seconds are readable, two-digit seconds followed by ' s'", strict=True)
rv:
3 h 03 min
